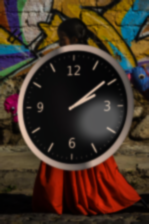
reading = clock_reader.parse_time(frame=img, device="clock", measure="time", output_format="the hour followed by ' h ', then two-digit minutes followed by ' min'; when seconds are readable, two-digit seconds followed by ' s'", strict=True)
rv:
2 h 09 min
